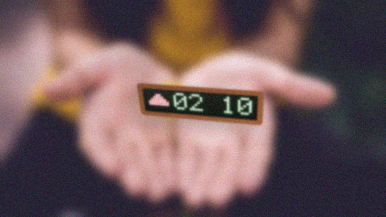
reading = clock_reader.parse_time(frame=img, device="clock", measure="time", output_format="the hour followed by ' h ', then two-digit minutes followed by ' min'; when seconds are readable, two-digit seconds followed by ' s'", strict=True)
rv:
2 h 10 min
